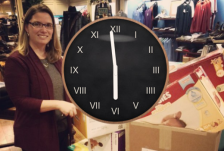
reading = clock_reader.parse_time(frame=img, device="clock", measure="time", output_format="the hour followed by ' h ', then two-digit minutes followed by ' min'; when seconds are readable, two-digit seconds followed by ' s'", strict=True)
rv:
5 h 59 min
